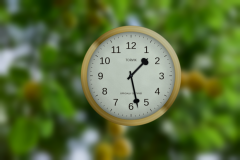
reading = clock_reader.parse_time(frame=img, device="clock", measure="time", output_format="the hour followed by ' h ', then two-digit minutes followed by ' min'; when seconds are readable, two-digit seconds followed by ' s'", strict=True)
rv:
1 h 28 min
